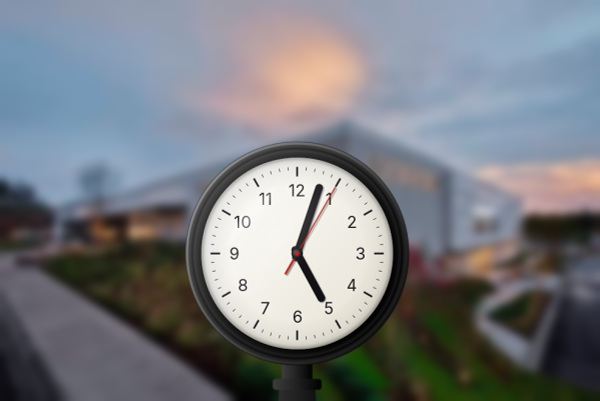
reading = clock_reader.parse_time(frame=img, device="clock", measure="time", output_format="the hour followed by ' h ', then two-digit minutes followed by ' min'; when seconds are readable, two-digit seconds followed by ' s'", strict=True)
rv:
5 h 03 min 05 s
